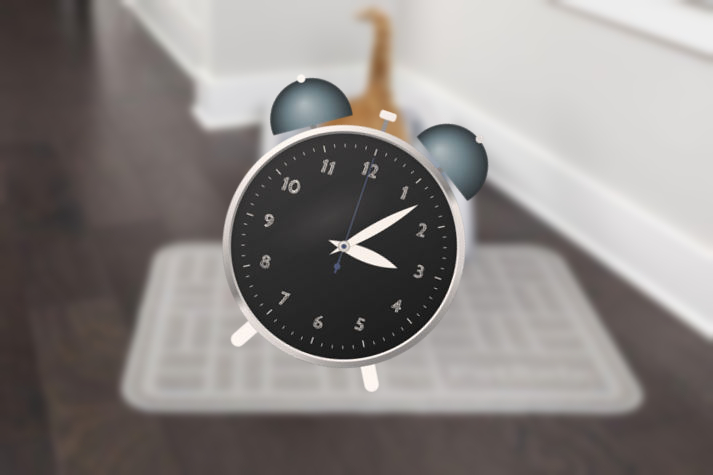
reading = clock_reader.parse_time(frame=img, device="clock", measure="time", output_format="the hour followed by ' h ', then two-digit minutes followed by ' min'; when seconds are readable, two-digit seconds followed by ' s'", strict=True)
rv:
3 h 07 min 00 s
